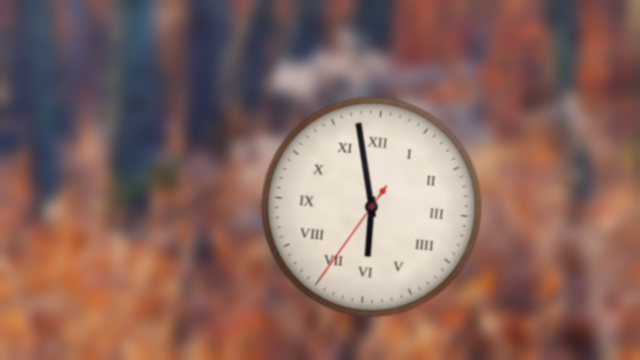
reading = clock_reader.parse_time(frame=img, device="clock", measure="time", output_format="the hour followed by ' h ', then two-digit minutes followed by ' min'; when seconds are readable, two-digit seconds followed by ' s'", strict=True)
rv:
5 h 57 min 35 s
